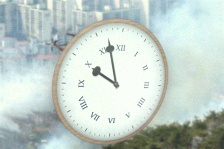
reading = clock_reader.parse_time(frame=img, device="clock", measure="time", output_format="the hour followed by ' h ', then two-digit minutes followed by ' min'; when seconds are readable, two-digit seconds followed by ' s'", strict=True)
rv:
9 h 57 min
